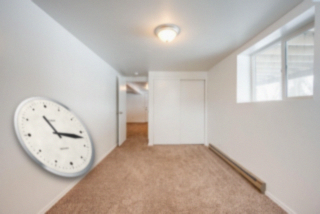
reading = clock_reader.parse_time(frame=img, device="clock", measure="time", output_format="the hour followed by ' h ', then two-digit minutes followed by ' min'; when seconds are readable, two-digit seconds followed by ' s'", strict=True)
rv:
11 h 17 min
